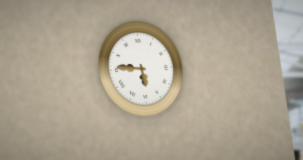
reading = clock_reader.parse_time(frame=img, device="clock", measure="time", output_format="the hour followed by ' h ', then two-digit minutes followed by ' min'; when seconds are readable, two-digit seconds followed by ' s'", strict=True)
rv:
5 h 46 min
